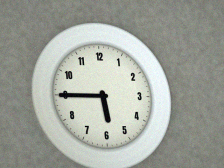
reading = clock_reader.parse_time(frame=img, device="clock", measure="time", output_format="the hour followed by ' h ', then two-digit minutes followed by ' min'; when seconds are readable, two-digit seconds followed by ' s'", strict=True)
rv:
5 h 45 min
